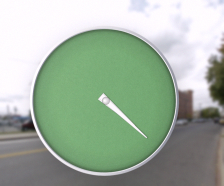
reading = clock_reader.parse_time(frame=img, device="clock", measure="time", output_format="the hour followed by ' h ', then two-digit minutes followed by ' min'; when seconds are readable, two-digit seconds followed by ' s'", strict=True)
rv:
4 h 22 min
